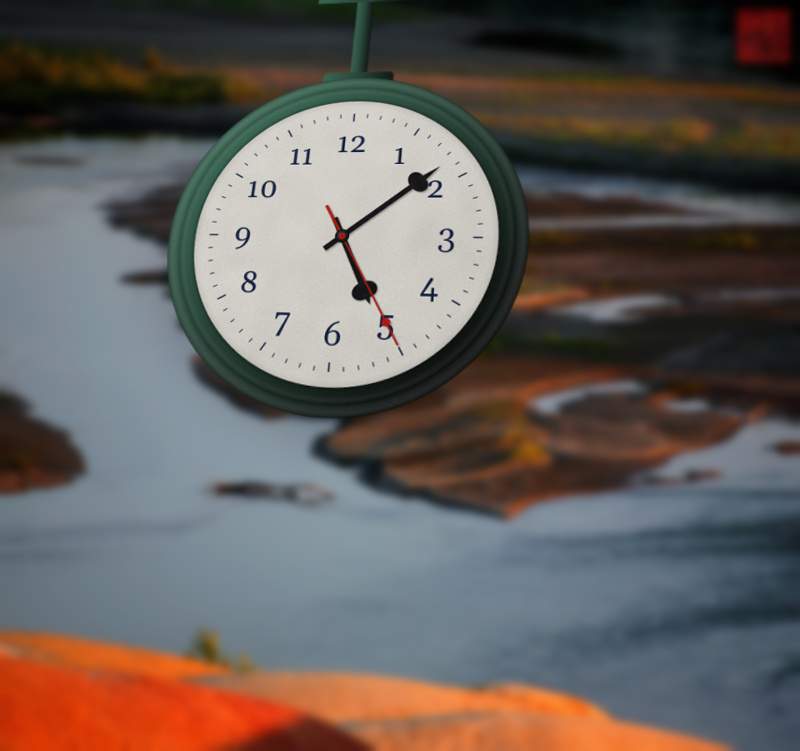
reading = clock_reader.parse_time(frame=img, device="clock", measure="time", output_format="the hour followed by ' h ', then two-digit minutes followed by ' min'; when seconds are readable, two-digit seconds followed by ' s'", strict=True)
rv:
5 h 08 min 25 s
